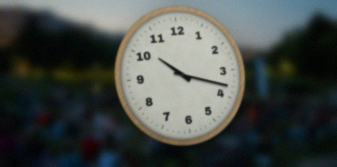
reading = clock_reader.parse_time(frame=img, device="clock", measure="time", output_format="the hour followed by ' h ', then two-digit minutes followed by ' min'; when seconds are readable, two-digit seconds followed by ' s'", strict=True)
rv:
10 h 18 min
